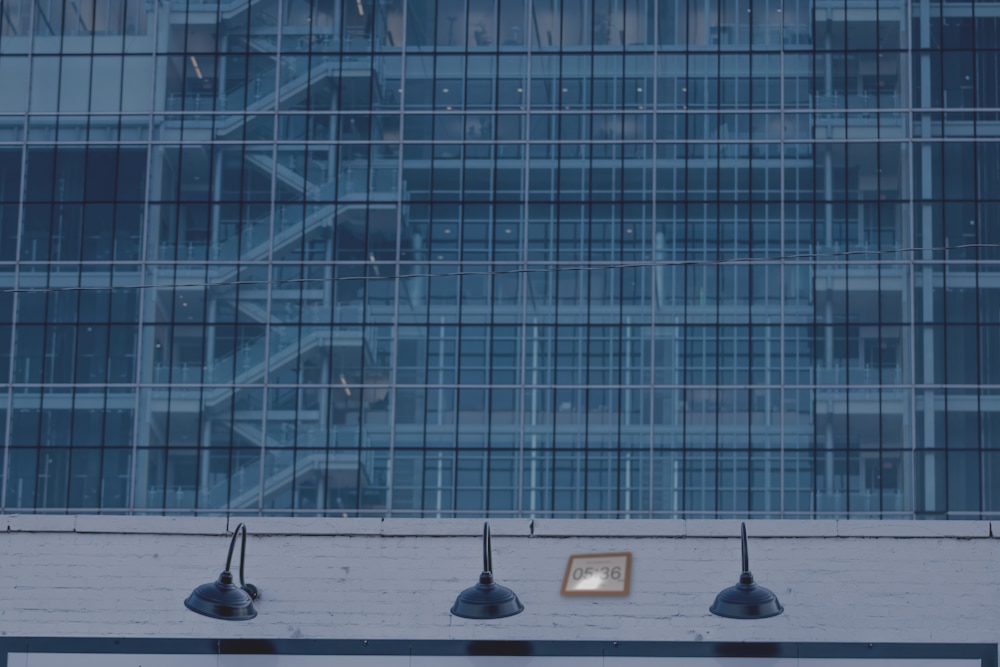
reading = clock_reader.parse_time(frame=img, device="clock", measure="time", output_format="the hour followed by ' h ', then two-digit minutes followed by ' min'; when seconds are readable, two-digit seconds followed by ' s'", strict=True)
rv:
5 h 36 min
